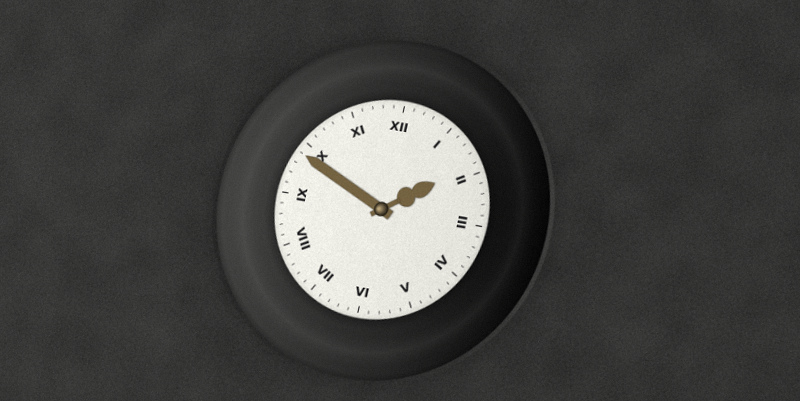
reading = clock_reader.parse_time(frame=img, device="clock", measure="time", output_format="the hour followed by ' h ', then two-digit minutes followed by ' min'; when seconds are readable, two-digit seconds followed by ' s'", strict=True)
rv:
1 h 49 min
